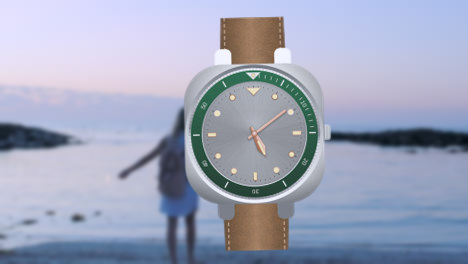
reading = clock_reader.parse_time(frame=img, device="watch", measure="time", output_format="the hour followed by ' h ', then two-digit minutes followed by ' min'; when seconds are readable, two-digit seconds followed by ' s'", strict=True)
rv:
5 h 09 min
